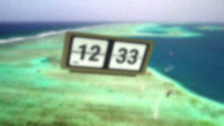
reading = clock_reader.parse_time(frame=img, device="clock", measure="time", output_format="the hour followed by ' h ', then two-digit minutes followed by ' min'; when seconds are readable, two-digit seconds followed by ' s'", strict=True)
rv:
12 h 33 min
